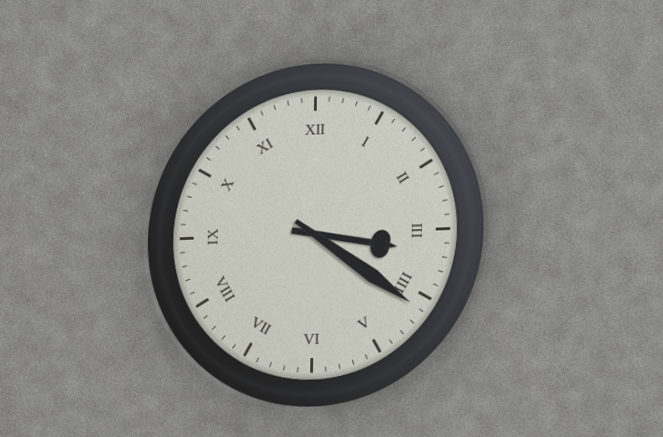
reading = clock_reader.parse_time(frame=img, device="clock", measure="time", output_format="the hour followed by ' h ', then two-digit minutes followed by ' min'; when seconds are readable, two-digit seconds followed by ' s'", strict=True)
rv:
3 h 21 min
